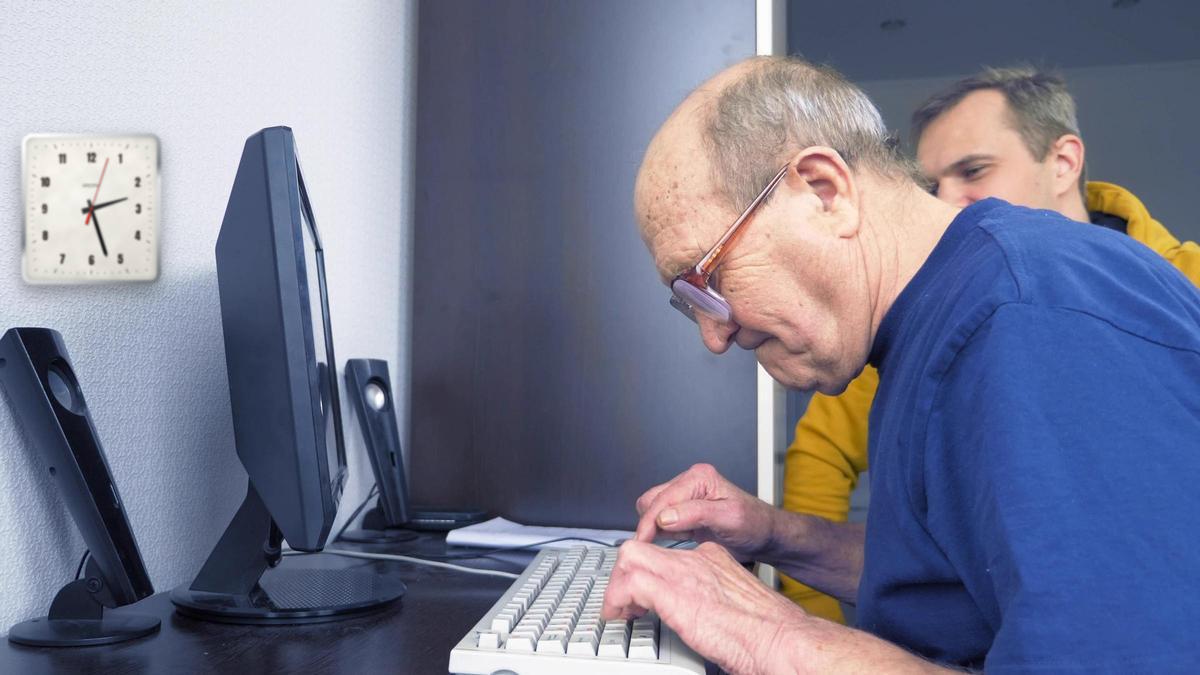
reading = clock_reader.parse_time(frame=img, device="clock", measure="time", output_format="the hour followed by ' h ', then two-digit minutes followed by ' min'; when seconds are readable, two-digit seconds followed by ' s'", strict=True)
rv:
2 h 27 min 03 s
